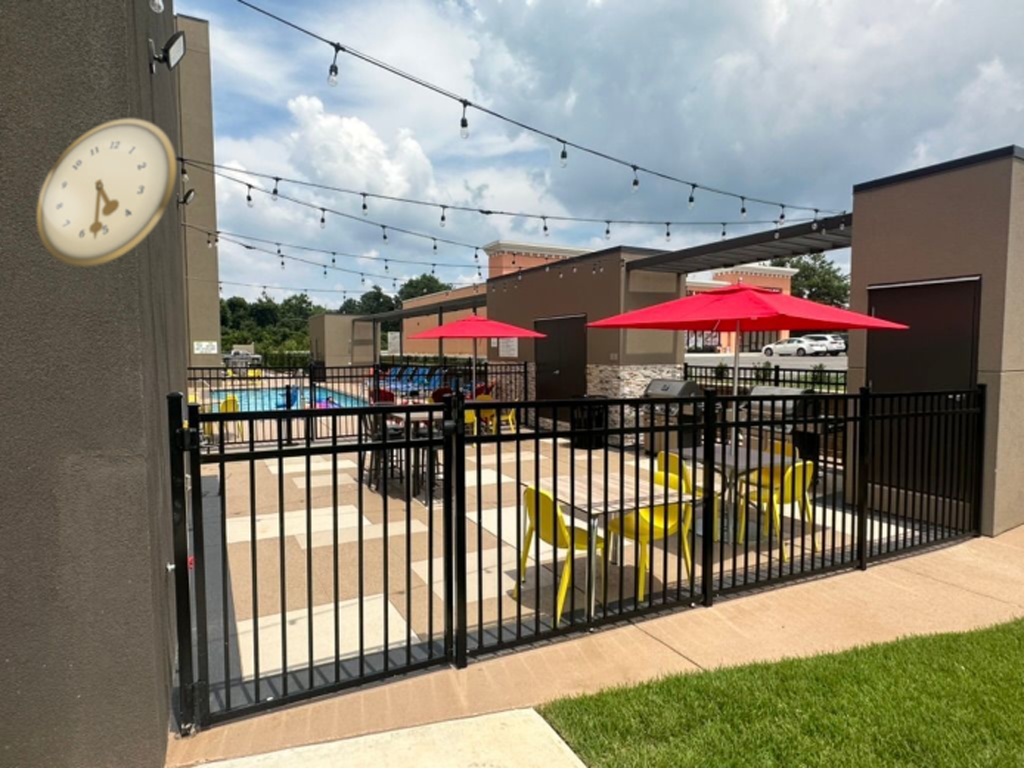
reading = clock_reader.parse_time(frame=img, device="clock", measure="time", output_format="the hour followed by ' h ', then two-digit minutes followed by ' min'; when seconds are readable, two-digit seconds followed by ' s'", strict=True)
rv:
4 h 27 min
